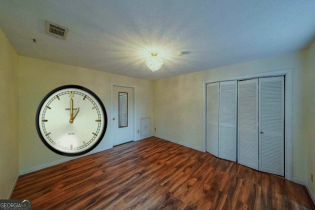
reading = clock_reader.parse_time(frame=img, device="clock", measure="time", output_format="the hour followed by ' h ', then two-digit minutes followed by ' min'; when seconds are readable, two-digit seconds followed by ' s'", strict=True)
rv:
1 h 00 min
